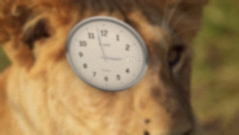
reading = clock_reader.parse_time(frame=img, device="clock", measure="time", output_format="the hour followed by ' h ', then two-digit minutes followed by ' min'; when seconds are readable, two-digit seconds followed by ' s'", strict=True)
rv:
2 h 58 min
